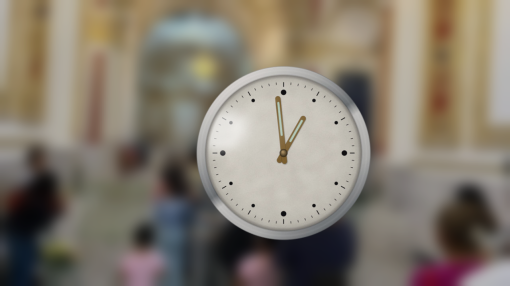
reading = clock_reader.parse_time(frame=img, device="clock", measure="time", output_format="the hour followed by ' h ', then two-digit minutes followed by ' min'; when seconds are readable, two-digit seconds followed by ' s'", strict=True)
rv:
12 h 59 min
